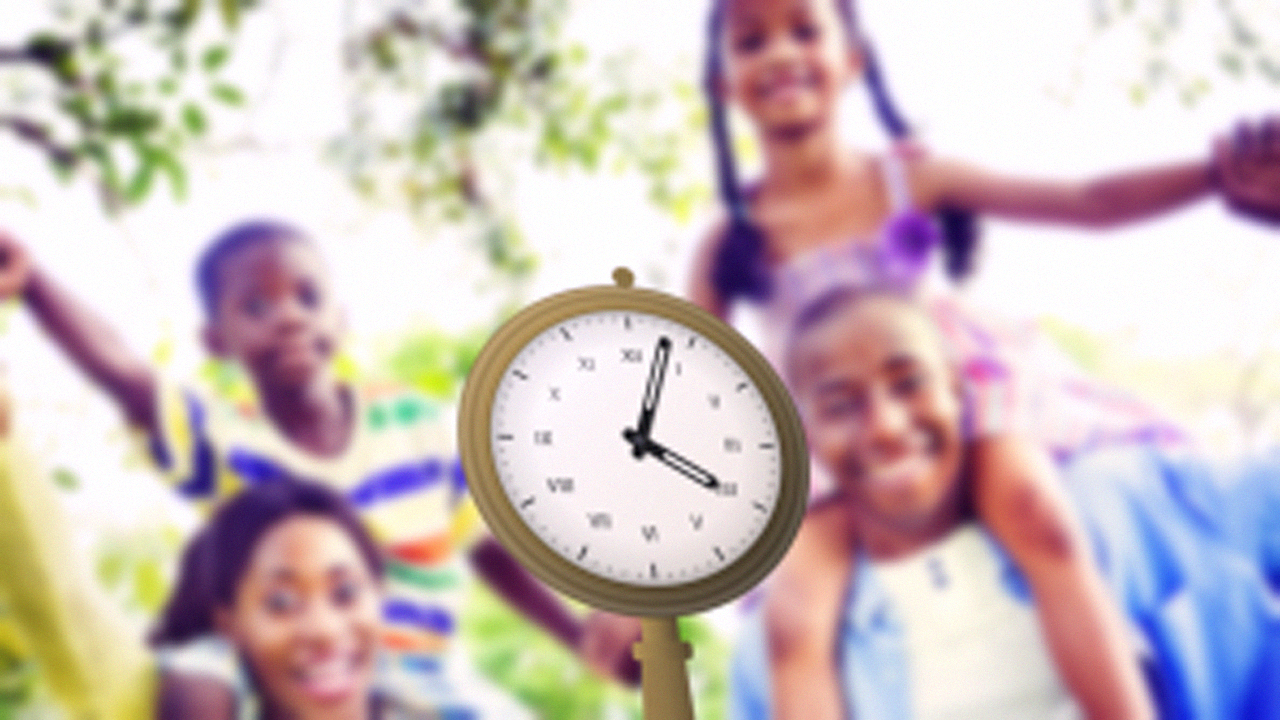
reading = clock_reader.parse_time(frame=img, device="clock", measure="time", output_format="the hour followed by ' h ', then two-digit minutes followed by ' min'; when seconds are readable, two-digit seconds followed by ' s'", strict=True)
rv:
4 h 03 min
